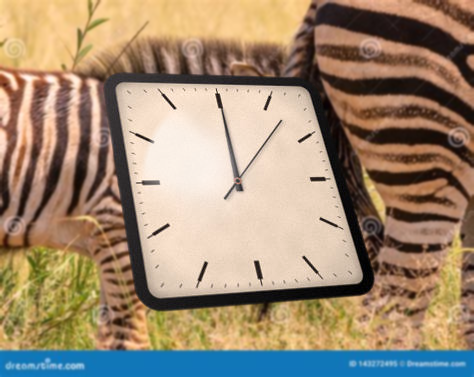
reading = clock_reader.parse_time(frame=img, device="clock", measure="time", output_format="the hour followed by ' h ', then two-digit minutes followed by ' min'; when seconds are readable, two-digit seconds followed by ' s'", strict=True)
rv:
12 h 00 min 07 s
